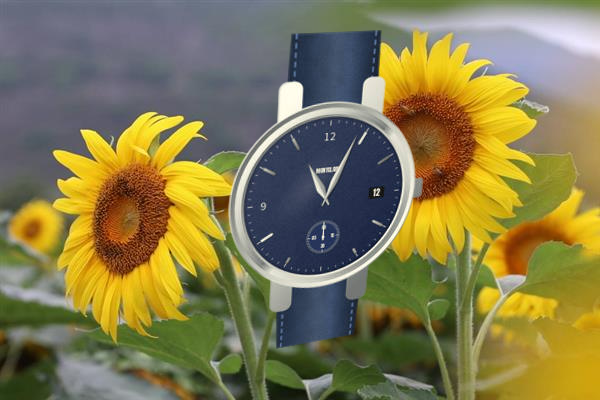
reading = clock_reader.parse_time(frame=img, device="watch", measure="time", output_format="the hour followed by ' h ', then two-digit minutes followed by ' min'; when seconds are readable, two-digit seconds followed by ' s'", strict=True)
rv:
11 h 04 min
